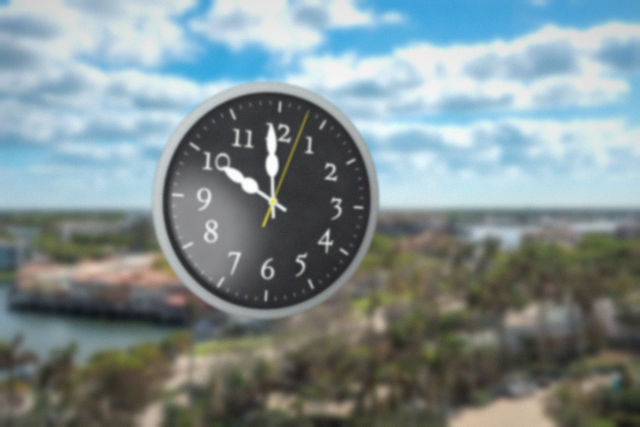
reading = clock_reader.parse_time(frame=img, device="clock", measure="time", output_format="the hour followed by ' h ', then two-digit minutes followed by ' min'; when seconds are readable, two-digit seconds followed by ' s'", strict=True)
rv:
9 h 59 min 03 s
